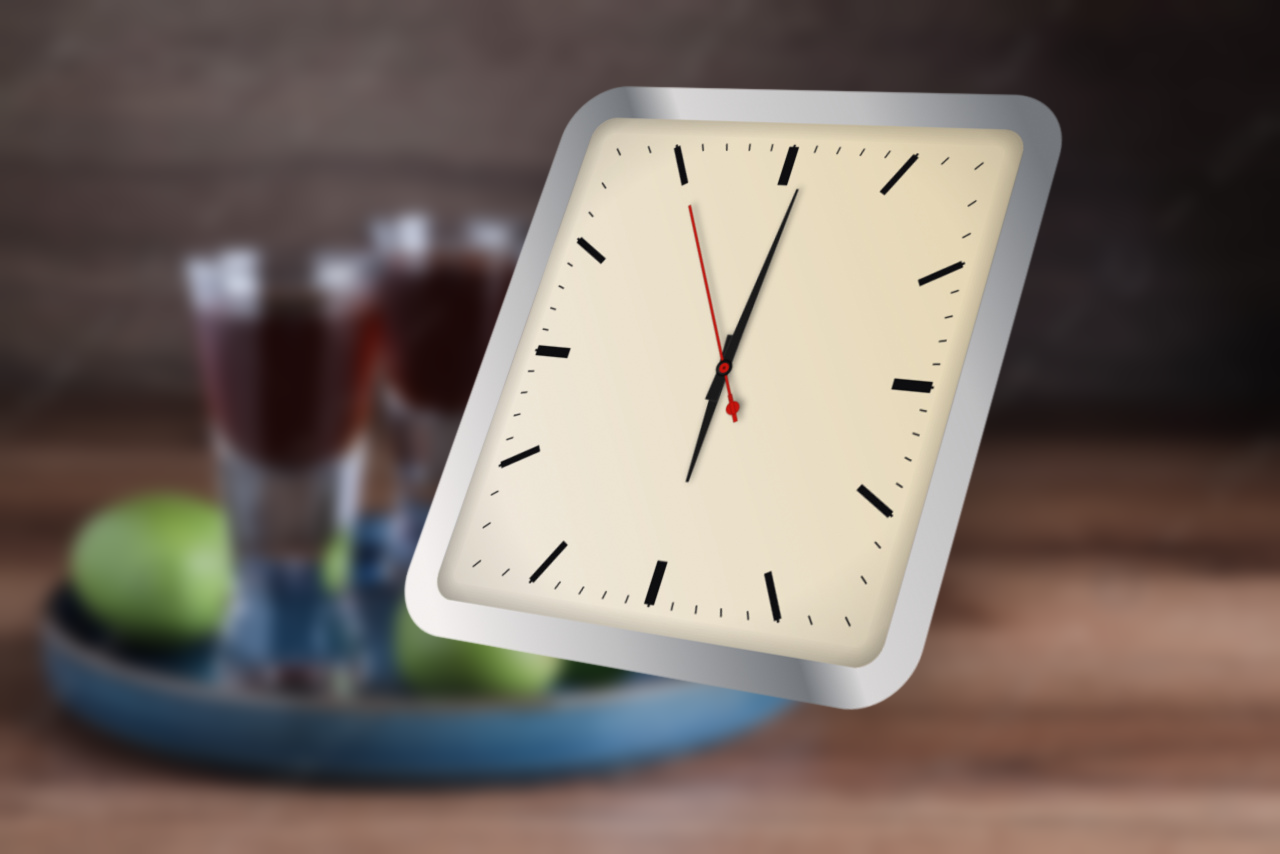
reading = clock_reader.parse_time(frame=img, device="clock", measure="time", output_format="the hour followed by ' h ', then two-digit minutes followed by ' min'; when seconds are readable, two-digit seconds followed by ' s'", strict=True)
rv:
6 h 00 min 55 s
